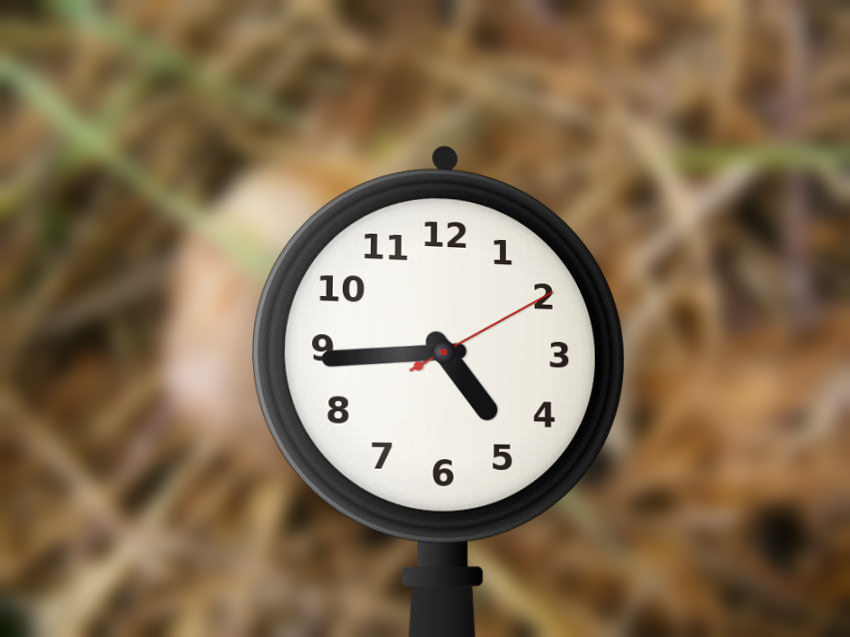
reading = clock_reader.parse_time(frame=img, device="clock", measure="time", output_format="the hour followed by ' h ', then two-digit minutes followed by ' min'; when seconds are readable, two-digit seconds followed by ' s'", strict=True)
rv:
4 h 44 min 10 s
